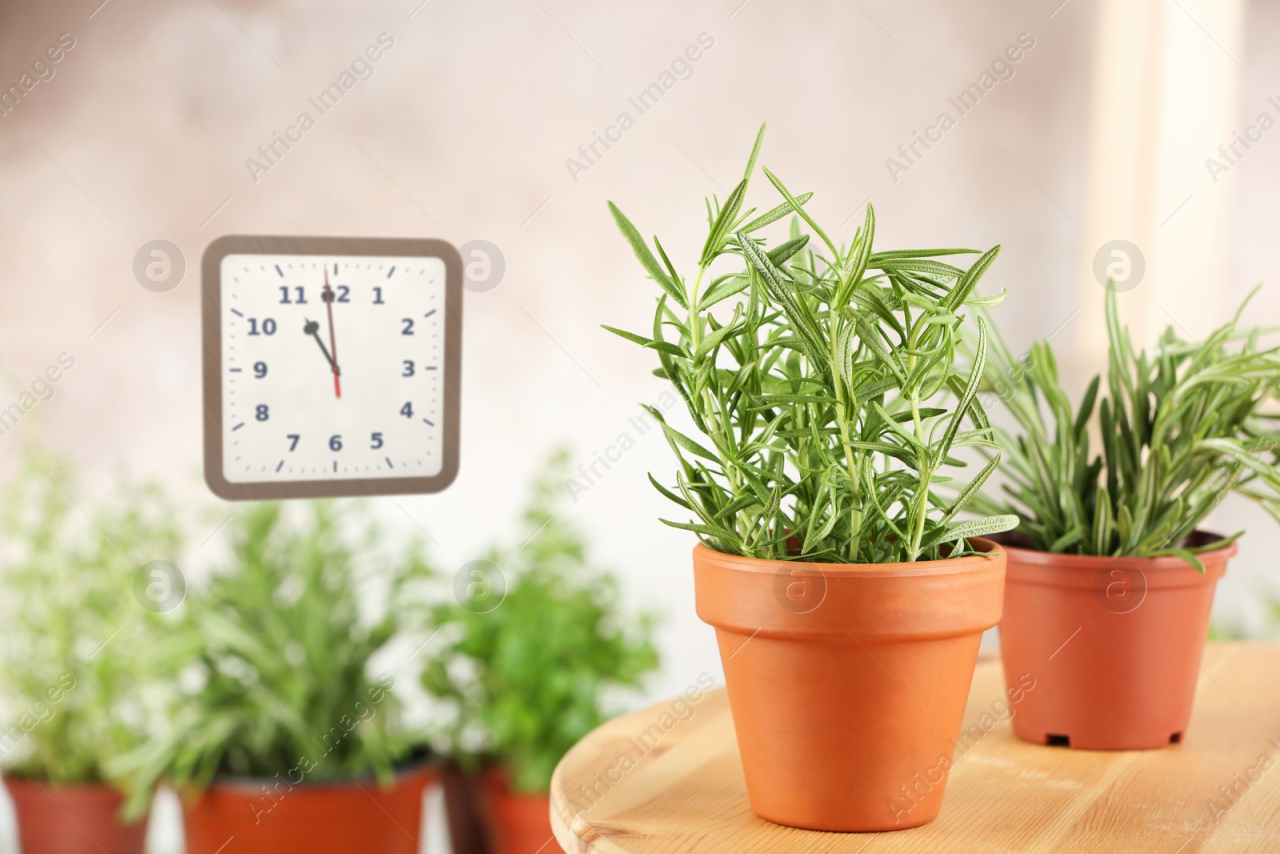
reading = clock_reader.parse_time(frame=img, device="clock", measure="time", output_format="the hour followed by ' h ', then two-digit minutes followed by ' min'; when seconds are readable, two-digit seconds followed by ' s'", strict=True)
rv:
10 h 58 min 59 s
